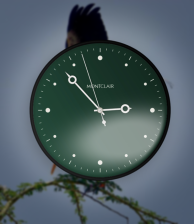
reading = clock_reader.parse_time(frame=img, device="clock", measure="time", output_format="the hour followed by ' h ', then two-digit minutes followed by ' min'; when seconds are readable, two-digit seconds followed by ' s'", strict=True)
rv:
2 h 52 min 57 s
